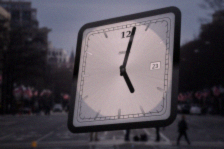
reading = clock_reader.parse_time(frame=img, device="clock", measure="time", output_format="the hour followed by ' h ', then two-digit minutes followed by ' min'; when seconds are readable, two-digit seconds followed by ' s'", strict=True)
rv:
5 h 02 min
